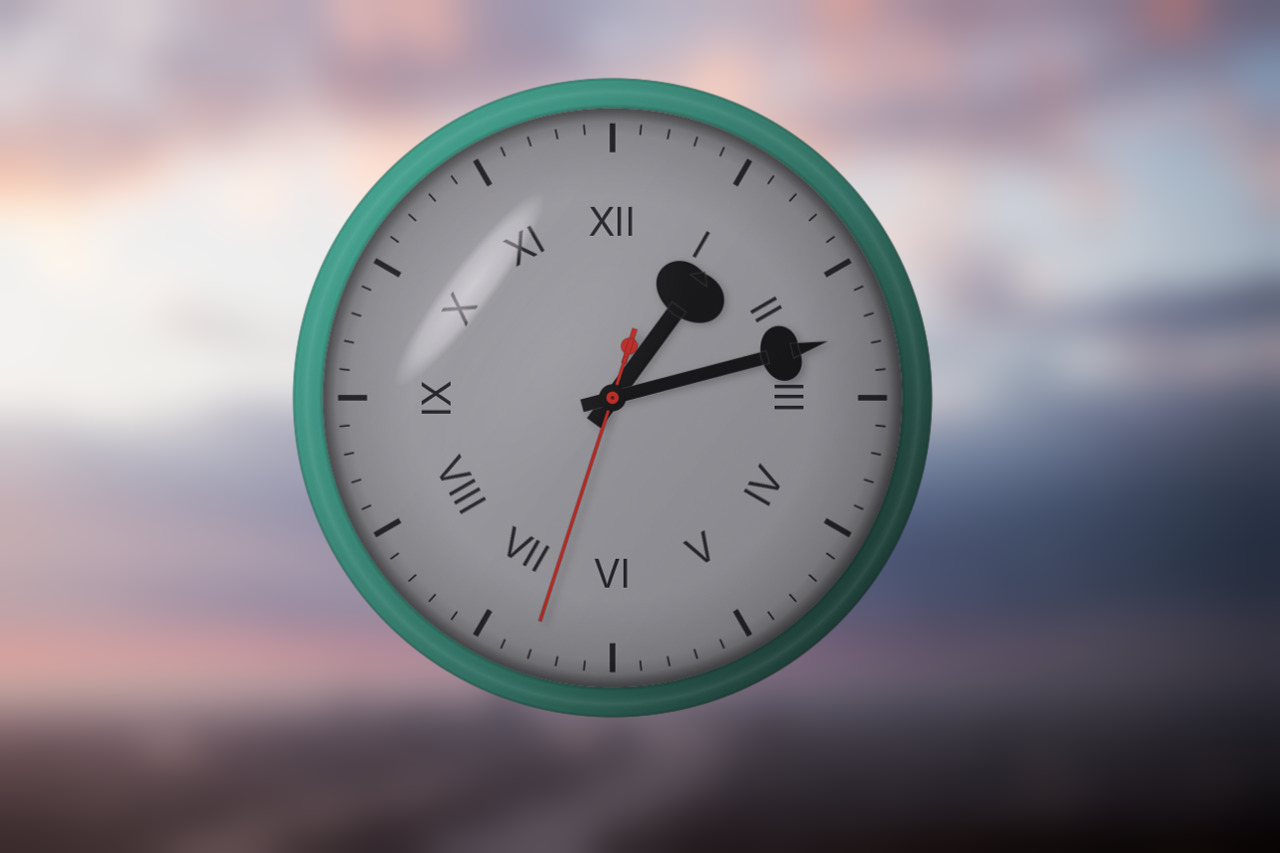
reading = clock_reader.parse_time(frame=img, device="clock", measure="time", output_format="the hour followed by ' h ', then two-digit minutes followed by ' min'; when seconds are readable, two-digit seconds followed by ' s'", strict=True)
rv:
1 h 12 min 33 s
